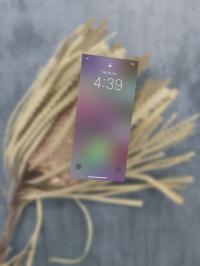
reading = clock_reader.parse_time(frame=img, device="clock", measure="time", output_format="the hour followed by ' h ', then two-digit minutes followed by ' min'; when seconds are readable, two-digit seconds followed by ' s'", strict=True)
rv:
4 h 39 min
